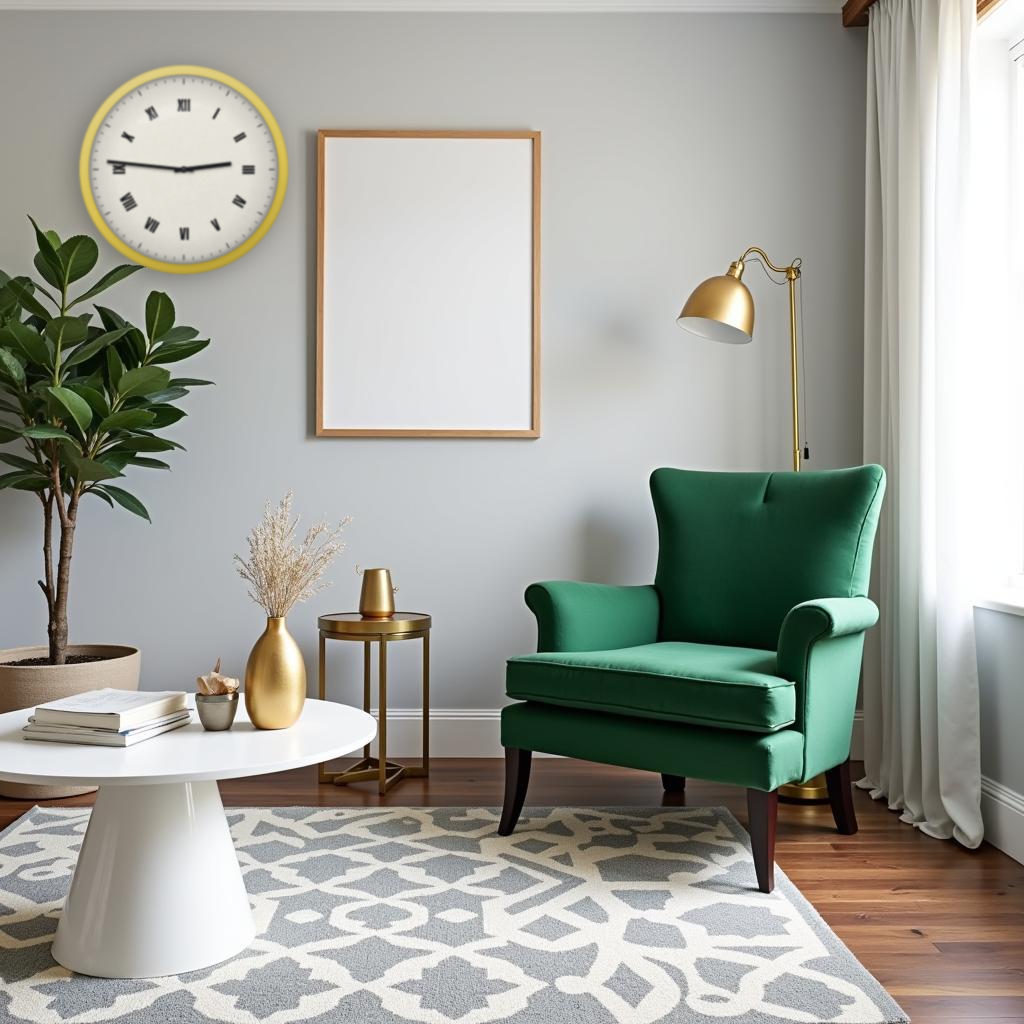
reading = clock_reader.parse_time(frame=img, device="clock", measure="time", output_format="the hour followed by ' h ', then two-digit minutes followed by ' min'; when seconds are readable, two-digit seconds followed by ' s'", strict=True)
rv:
2 h 46 min
